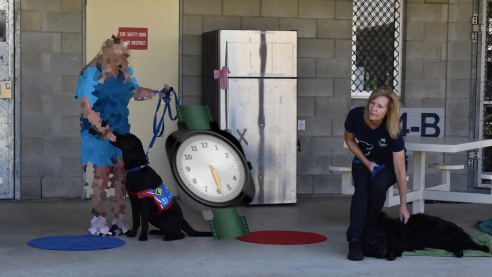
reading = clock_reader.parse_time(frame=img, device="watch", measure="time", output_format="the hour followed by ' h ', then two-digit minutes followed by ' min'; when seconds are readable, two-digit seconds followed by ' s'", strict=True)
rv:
5 h 29 min
